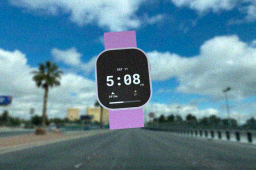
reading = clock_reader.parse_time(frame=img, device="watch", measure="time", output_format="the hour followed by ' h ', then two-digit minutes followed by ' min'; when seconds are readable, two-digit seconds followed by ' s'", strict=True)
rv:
5 h 08 min
